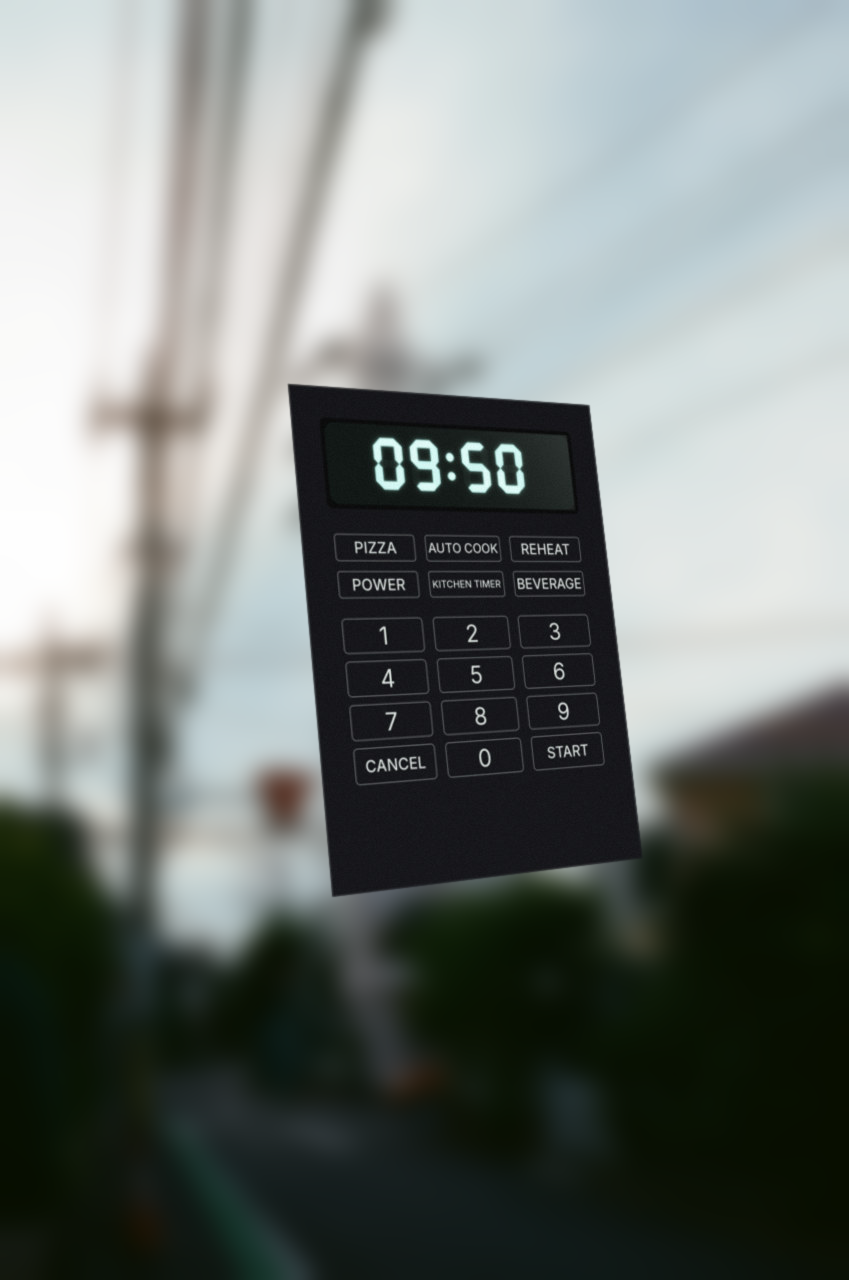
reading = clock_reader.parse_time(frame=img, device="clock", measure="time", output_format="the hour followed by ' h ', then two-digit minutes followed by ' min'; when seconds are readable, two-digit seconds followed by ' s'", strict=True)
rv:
9 h 50 min
